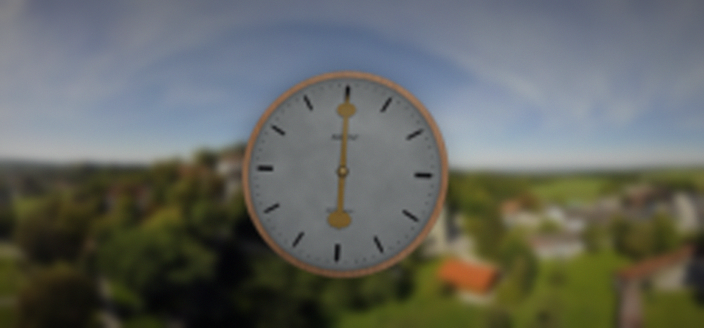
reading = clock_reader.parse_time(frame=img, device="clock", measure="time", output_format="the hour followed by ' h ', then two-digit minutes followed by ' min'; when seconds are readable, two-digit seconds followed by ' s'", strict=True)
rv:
6 h 00 min
